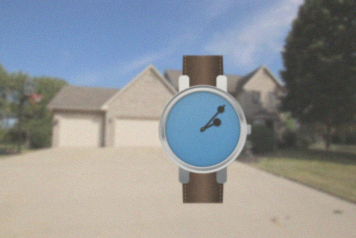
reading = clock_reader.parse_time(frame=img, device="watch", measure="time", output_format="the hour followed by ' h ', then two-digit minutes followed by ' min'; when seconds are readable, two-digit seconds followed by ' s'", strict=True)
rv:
2 h 07 min
